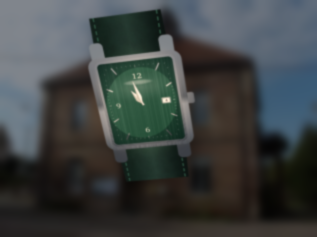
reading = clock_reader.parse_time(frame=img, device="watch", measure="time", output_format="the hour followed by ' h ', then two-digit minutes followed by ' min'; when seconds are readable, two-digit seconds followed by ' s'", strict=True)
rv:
10 h 58 min
